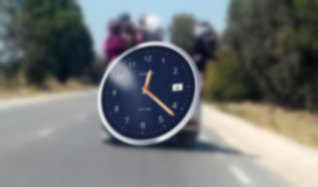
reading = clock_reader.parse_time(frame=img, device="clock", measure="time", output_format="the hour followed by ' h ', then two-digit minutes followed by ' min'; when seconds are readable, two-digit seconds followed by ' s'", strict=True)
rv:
12 h 22 min
